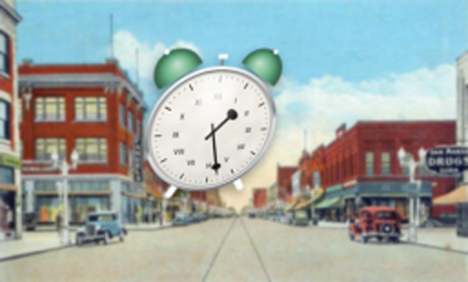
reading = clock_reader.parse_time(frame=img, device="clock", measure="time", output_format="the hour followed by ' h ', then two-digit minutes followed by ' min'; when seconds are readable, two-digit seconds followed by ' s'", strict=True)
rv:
1 h 28 min
